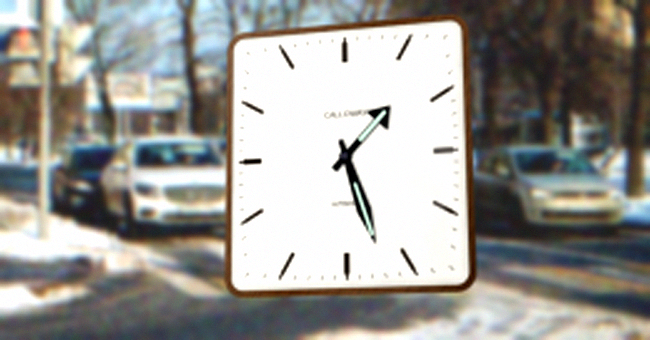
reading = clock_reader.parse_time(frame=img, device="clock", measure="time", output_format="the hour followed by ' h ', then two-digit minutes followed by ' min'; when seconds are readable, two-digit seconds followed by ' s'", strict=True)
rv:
1 h 27 min
